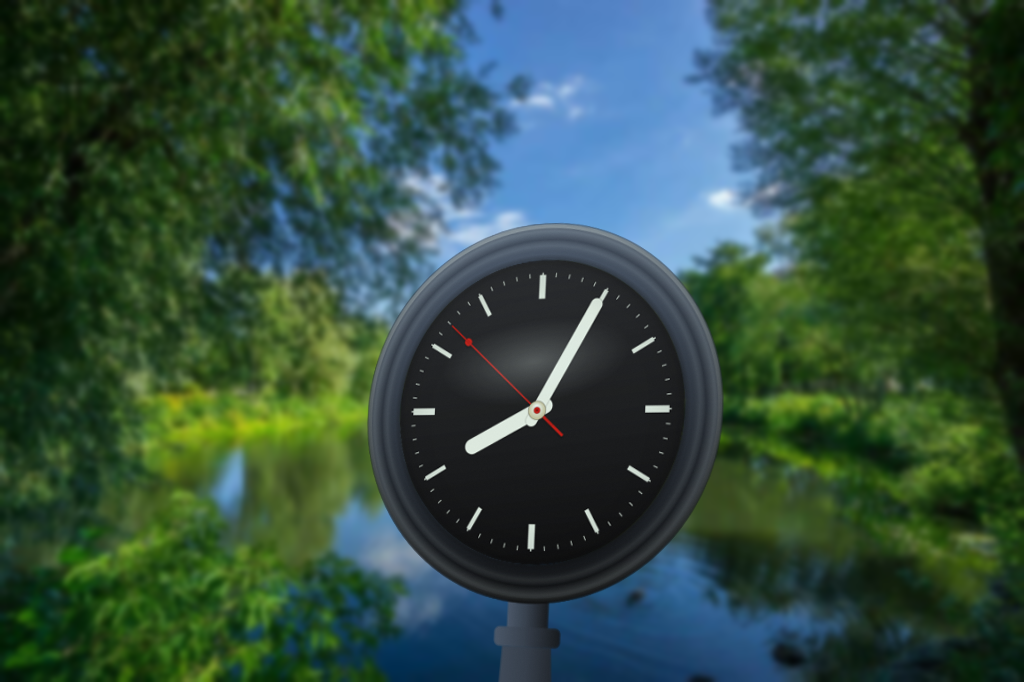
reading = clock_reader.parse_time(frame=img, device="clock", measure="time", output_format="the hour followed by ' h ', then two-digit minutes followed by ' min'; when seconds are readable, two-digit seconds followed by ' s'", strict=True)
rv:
8 h 04 min 52 s
